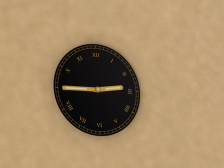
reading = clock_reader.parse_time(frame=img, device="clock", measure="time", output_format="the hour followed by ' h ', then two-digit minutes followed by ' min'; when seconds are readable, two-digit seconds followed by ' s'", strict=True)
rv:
2 h 45 min
